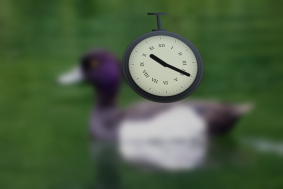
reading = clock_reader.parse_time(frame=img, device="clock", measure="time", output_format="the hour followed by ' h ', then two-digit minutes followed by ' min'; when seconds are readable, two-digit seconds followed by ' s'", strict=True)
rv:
10 h 20 min
